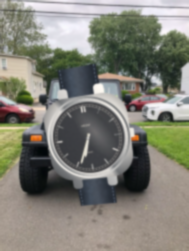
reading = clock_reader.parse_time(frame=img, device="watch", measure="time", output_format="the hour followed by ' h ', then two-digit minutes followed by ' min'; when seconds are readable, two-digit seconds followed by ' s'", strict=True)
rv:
6 h 34 min
